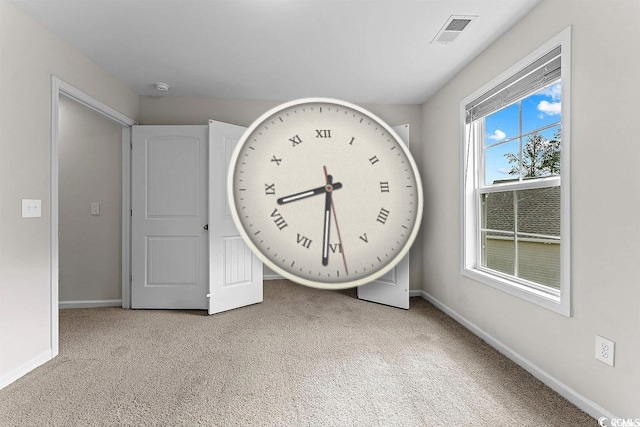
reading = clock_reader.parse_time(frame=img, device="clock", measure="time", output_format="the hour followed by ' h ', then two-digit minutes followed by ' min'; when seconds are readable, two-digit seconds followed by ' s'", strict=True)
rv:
8 h 31 min 29 s
